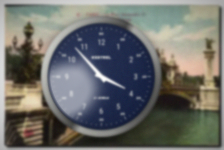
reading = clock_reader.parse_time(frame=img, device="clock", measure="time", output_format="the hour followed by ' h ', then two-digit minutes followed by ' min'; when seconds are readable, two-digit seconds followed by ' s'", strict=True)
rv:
3 h 53 min
